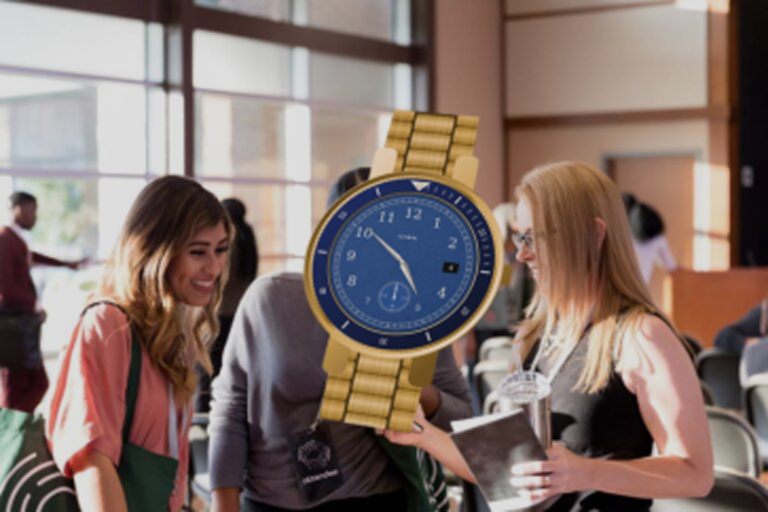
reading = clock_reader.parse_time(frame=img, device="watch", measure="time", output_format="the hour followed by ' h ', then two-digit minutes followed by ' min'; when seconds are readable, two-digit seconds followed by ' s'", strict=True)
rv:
4 h 51 min
